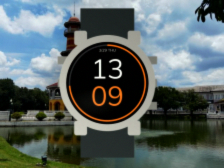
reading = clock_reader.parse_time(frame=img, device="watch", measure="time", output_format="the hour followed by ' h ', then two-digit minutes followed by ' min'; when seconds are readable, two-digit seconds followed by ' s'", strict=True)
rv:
13 h 09 min
